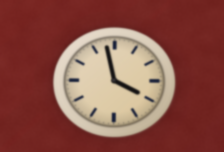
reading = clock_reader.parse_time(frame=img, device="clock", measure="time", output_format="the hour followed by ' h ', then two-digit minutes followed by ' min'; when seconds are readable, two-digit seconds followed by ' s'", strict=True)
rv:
3 h 58 min
